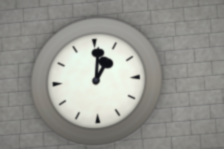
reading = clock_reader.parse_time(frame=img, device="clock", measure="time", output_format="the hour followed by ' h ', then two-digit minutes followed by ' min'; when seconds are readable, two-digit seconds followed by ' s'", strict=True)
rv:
1 h 01 min
